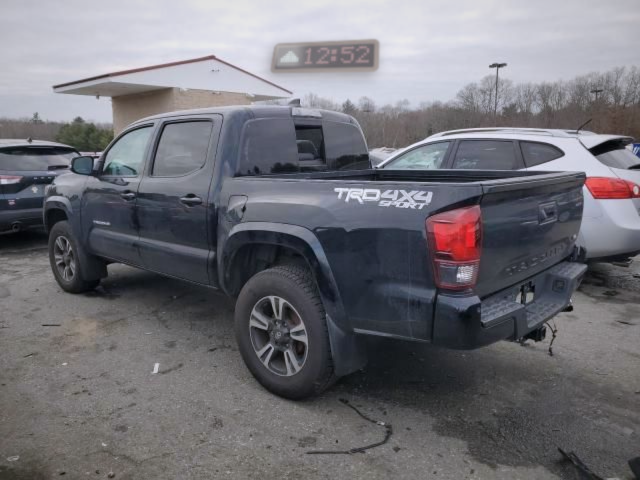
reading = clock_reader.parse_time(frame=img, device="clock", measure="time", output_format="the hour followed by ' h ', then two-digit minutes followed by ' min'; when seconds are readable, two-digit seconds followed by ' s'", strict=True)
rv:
12 h 52 min
